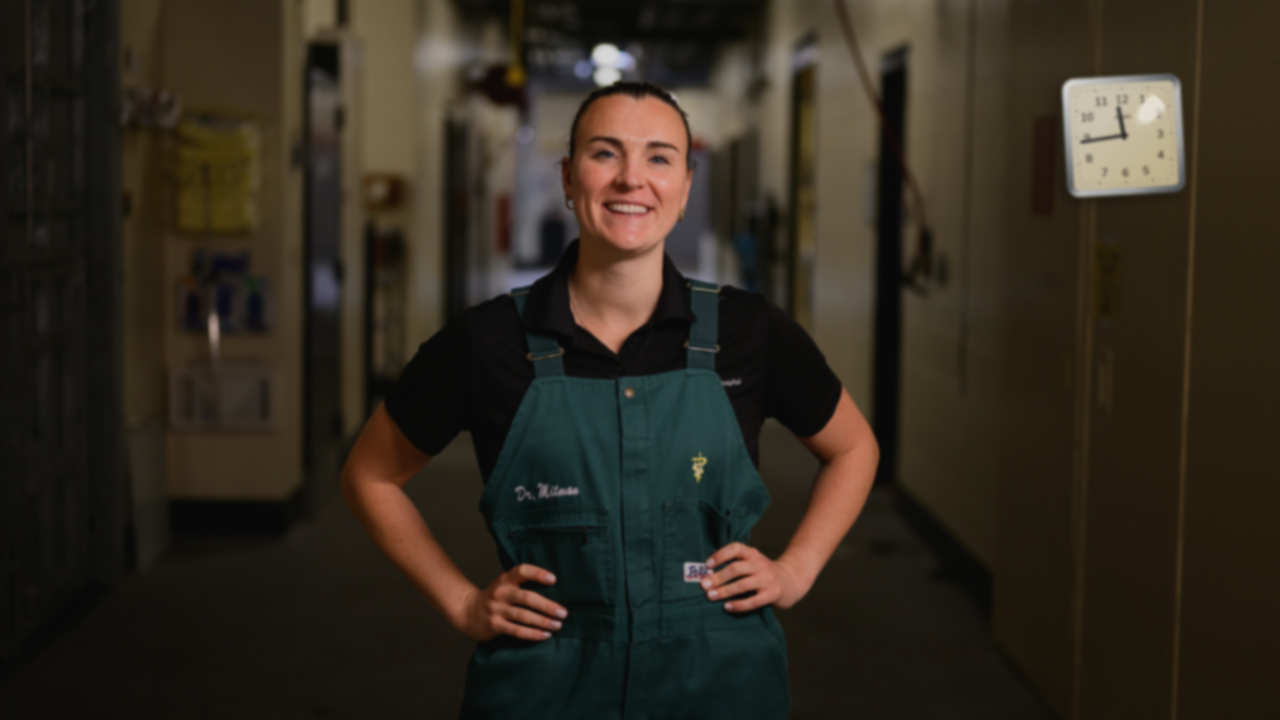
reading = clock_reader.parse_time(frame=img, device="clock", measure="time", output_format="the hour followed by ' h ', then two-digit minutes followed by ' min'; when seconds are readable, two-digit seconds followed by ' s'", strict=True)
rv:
11 h 44 min
